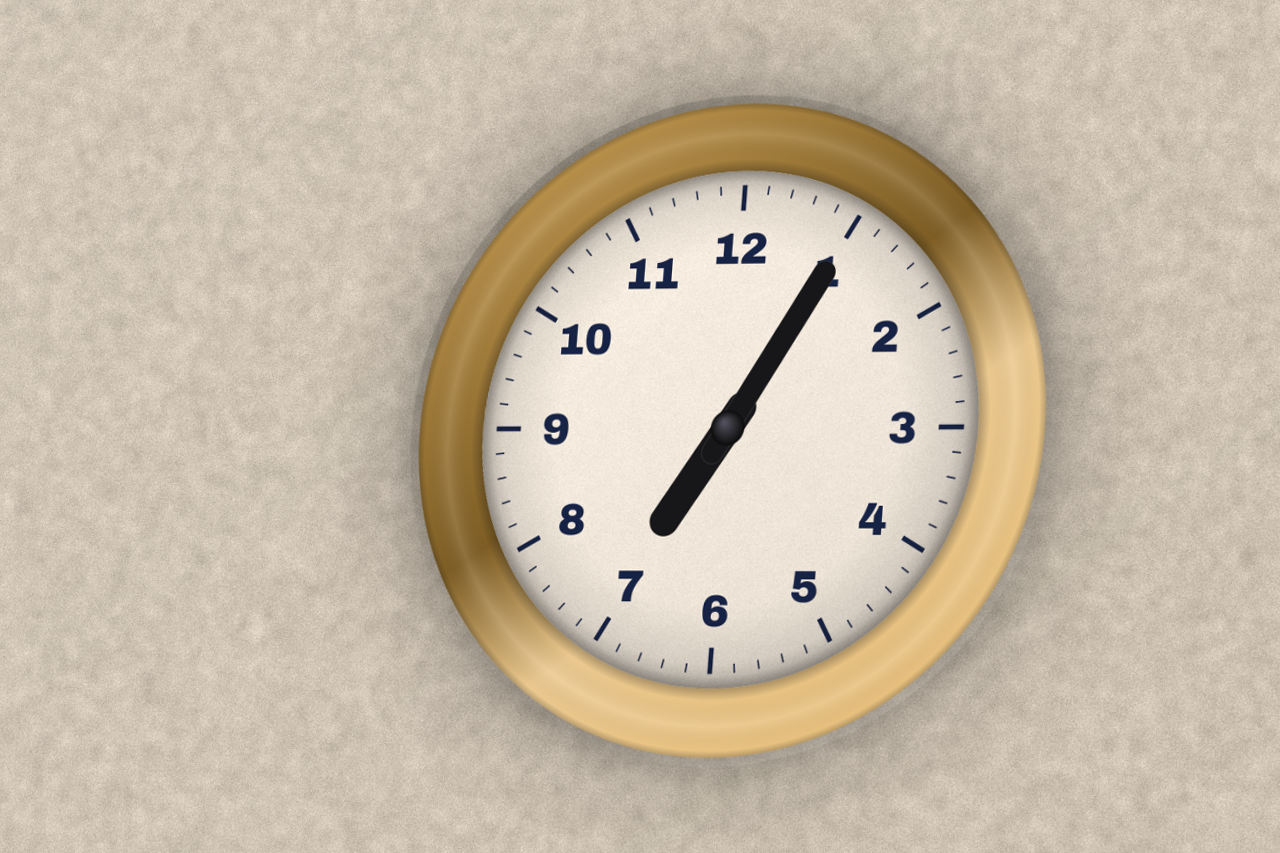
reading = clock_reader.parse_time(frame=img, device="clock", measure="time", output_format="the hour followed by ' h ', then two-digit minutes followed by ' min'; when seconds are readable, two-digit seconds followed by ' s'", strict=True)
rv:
7 h 05 min
